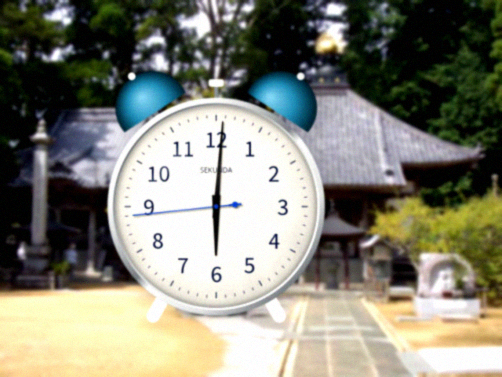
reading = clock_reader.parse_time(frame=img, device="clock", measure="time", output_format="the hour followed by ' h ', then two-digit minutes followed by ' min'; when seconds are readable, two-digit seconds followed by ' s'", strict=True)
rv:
6 h 00 min 44 s
